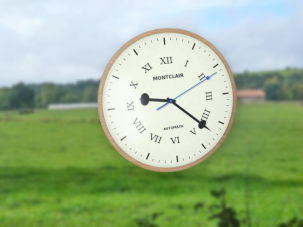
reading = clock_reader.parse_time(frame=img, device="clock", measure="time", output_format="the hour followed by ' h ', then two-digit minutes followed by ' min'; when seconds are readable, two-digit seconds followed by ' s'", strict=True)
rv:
9 h 22 min 11 s
